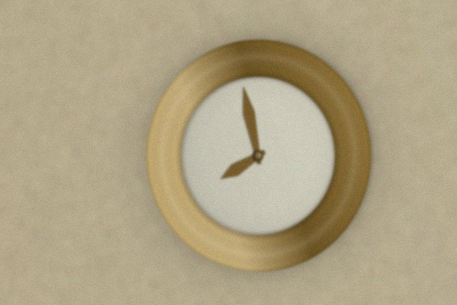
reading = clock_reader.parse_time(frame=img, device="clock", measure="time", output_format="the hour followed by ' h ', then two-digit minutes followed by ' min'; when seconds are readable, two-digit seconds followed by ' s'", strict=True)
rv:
7 h 58 min
